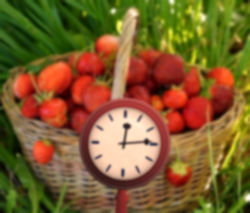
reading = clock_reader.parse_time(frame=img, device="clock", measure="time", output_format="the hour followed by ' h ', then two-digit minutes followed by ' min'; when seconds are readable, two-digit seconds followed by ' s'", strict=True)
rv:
12 h 14 min
